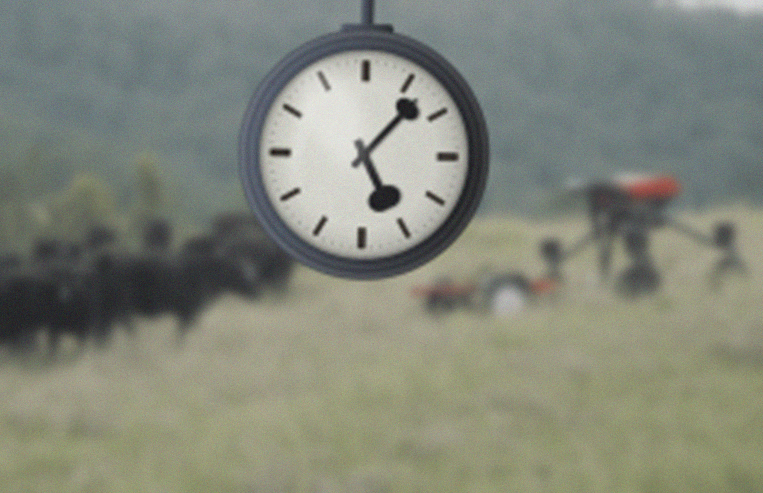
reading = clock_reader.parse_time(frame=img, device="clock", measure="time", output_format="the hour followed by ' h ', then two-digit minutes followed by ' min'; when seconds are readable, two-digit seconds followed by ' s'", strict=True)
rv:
5 h 07 min
